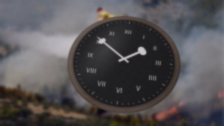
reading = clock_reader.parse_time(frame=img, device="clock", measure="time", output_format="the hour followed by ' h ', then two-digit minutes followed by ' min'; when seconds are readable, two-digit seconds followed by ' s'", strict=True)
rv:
1 h 51 min
